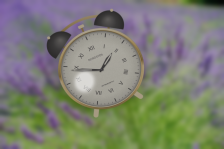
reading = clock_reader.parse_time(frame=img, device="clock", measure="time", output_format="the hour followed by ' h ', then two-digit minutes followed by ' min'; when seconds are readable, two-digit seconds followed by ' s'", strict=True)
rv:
1 h 49 min
